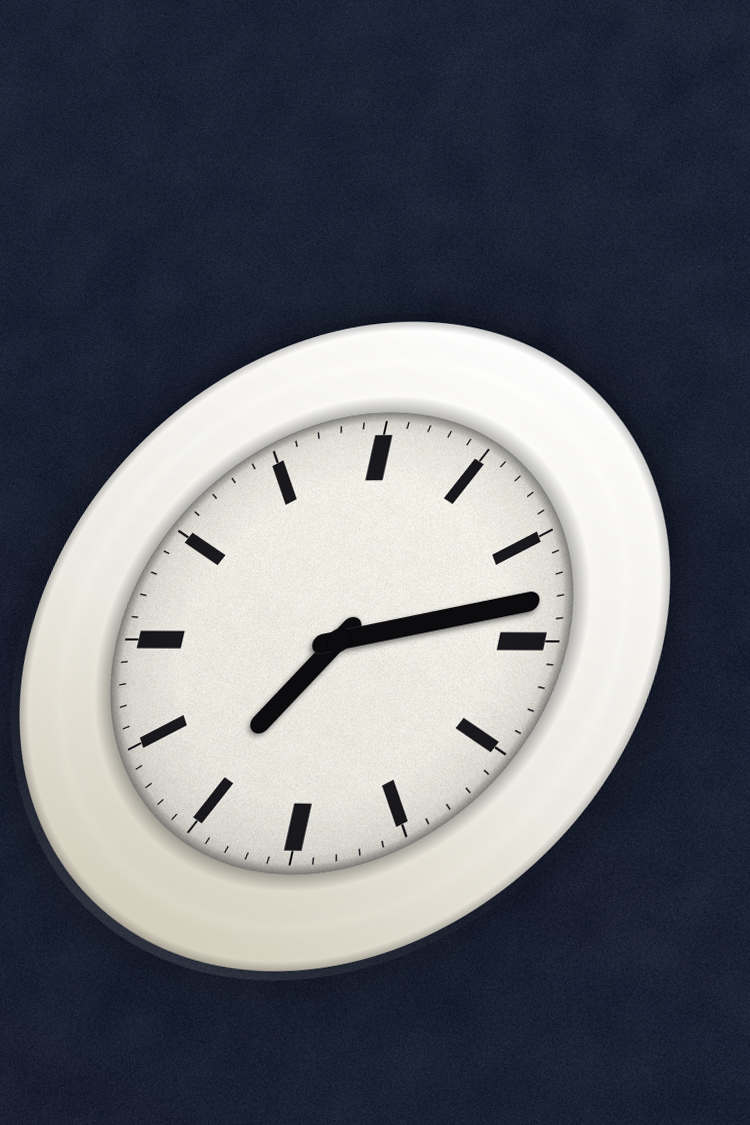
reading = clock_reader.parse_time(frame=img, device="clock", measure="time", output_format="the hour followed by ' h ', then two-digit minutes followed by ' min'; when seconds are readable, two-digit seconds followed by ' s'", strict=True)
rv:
7 h 13 min
